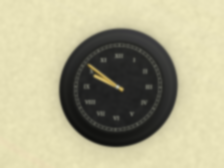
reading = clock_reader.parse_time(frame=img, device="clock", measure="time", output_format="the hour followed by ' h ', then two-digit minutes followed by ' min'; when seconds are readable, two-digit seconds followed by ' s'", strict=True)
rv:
9 h 51 min
